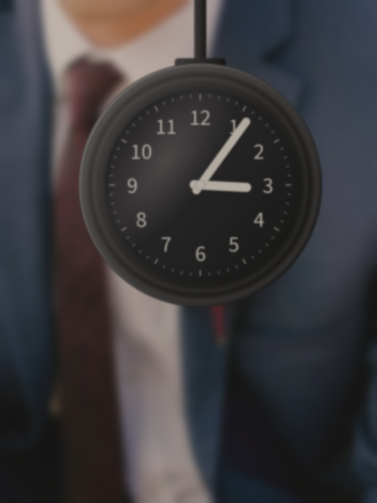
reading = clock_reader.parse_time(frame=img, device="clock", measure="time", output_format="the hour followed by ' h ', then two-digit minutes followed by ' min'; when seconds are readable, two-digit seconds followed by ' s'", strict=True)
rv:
3 h 06 min
